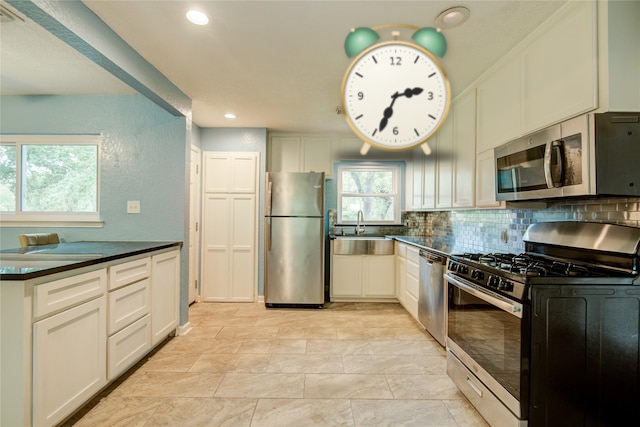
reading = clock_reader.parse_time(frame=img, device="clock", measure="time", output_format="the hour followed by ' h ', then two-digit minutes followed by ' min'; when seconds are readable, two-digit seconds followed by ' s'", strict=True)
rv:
2 h 34 min
